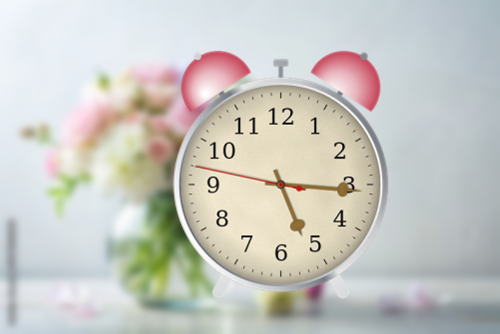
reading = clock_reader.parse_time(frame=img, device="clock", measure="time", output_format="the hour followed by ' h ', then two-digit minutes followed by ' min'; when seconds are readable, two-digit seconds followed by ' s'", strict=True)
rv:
5 h 15 min 47 s
